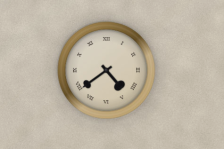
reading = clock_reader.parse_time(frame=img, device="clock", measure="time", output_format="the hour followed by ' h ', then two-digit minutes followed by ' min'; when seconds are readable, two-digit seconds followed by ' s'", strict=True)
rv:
4 h 39 min
